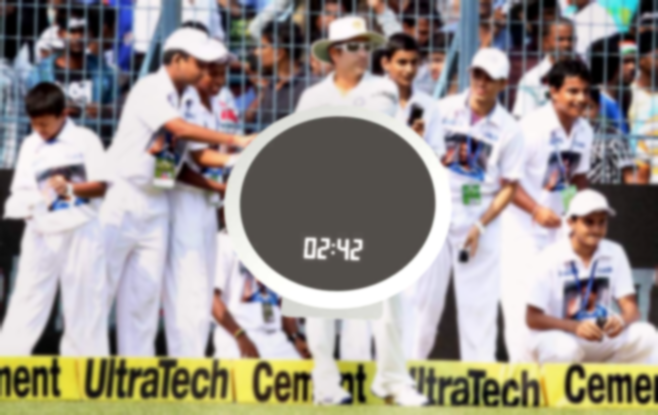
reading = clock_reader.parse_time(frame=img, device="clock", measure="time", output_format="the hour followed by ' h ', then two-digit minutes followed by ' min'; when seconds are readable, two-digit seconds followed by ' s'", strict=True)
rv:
2 h 42 min
